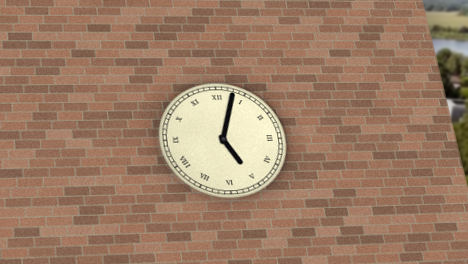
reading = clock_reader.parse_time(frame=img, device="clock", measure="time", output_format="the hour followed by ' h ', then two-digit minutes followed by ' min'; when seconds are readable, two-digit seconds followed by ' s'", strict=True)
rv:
5 h 03 min
